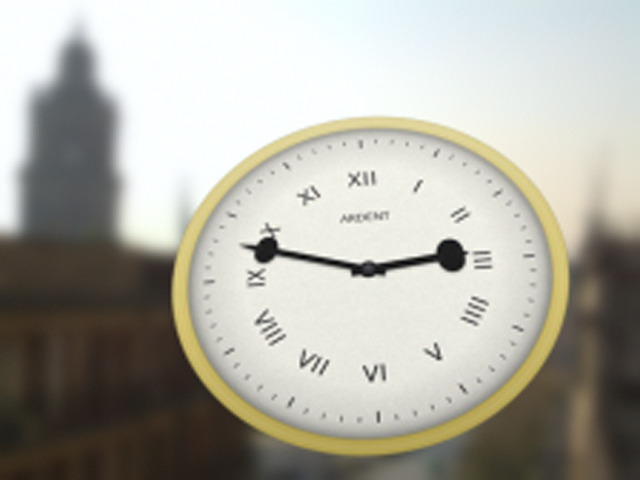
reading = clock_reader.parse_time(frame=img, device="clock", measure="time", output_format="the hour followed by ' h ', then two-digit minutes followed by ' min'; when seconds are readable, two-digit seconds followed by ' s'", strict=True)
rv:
2 h 48 min
